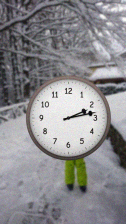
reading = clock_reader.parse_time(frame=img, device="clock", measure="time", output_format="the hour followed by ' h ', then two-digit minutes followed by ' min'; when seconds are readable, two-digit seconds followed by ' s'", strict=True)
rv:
2 h 13 min
